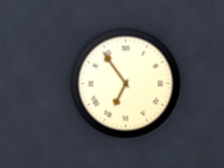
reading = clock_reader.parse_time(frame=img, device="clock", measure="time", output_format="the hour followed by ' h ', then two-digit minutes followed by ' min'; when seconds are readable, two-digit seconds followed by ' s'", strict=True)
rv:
6 h 54 min
